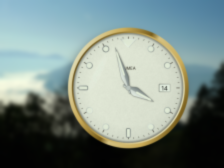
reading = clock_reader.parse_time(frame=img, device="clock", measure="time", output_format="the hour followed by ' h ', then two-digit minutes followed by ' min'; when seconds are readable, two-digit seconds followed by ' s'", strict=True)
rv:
3 h 57 min
